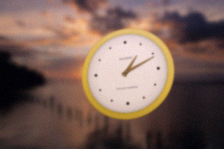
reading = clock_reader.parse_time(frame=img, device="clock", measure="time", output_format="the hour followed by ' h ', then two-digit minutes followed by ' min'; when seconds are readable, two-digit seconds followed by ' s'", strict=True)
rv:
1 h 11 min
